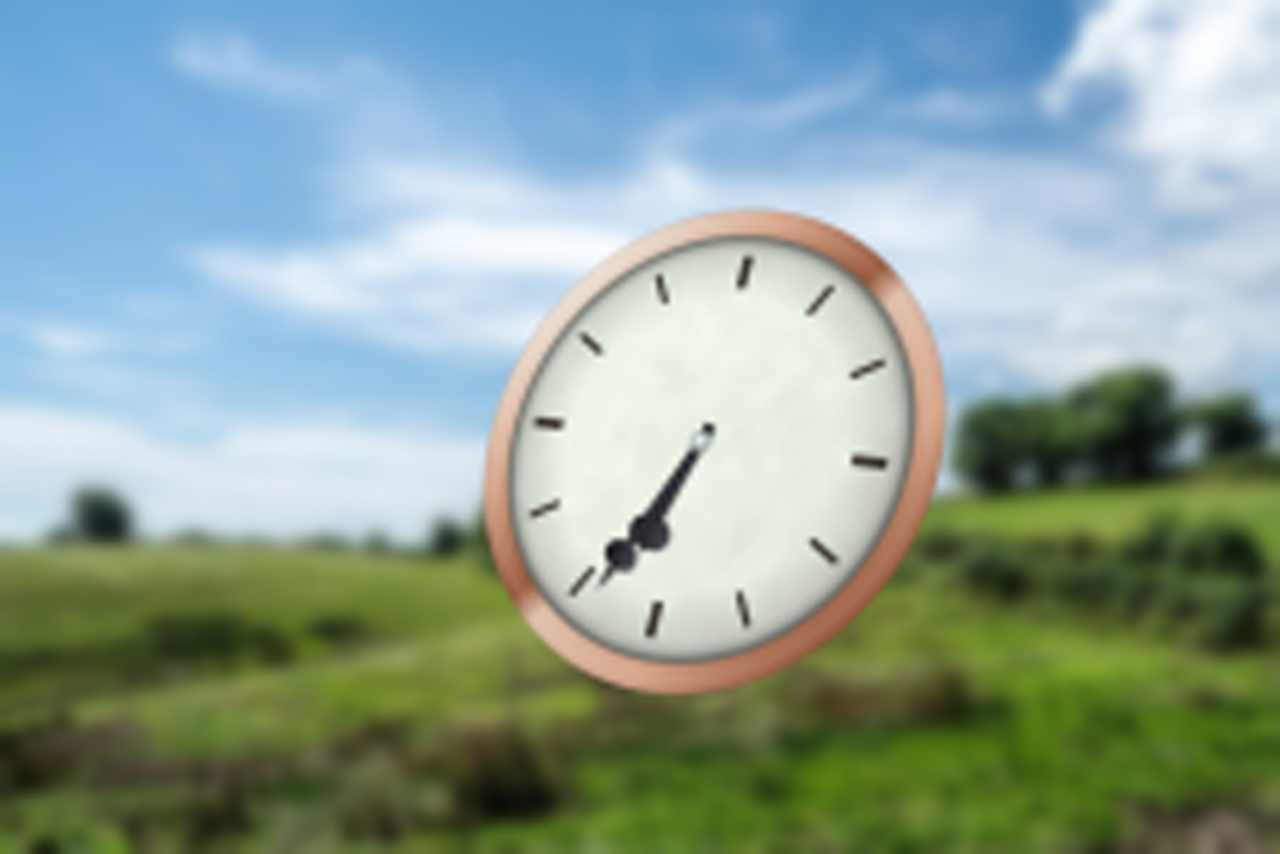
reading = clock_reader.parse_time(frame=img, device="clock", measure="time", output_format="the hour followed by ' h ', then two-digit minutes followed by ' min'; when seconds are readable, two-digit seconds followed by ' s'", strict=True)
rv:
6 h 34 min
